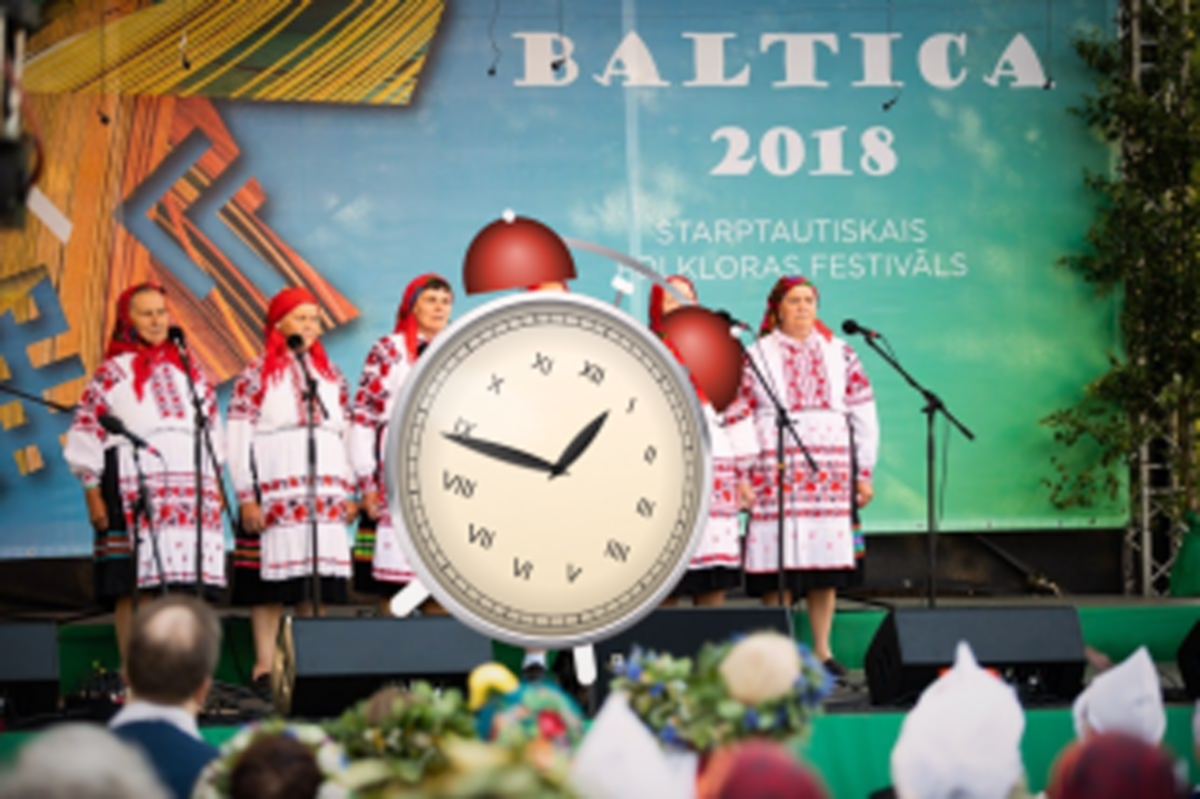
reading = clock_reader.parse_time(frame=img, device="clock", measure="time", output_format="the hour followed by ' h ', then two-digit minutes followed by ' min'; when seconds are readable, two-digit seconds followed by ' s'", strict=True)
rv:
12 h 44 min
